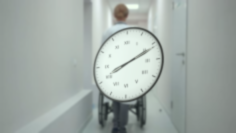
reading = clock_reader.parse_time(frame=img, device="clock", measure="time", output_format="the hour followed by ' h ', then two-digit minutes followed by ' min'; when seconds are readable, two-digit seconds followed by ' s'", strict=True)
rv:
8 h 11 min
